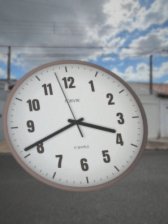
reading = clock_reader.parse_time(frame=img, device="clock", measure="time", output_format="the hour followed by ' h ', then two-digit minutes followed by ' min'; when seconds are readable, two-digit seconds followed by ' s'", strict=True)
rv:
3 h 40 min 58 s
